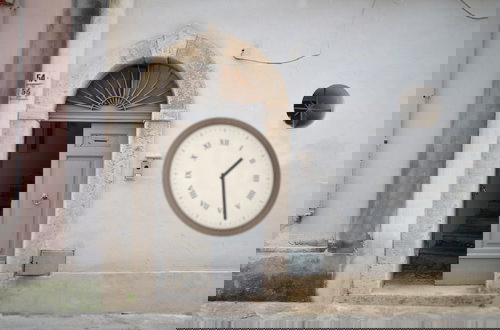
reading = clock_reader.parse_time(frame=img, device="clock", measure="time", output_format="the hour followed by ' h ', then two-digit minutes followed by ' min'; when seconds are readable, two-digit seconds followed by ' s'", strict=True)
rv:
1 h 29 min
